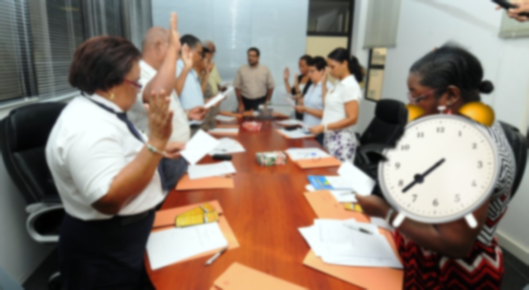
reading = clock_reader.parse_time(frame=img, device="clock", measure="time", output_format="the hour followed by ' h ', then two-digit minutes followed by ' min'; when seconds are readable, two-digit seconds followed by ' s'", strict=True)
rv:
7 h 38 min
